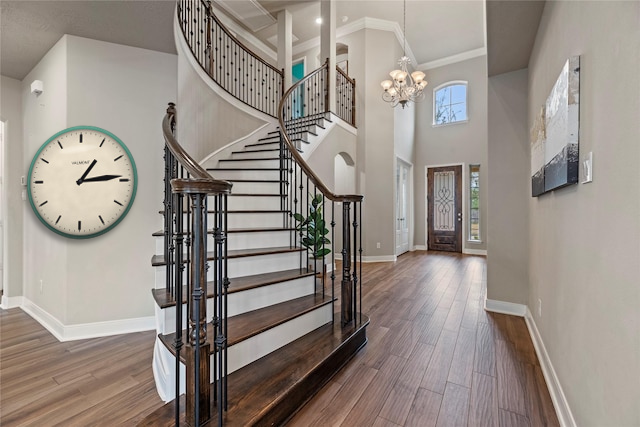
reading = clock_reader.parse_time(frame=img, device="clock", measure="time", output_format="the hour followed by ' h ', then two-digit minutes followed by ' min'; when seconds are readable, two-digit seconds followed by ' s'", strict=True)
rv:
1 h 14 min
